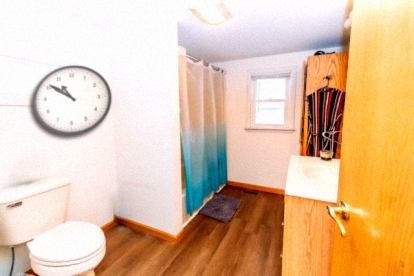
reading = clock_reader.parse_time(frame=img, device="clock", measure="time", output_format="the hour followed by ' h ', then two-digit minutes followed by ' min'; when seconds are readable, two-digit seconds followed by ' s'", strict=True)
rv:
10 h 51 min
